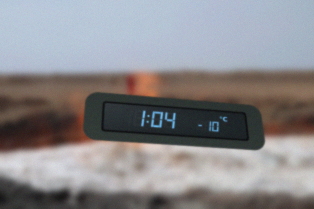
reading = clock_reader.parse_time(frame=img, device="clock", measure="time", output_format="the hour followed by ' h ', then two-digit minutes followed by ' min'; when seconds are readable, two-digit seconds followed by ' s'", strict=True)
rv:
1 h 04 min
